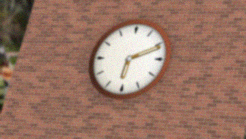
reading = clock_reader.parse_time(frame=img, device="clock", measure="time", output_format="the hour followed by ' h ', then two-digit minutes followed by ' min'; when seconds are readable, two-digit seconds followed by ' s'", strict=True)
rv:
6 h 11 min
